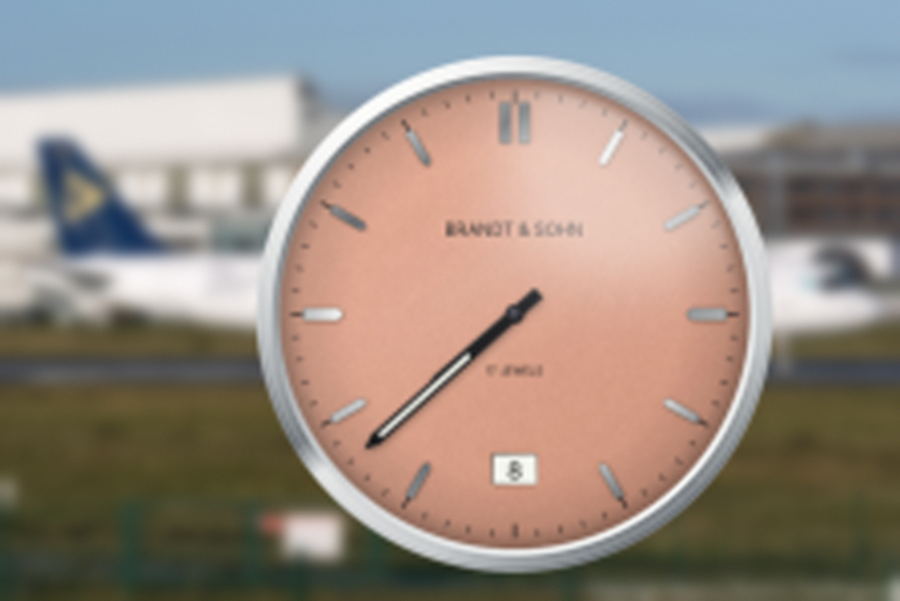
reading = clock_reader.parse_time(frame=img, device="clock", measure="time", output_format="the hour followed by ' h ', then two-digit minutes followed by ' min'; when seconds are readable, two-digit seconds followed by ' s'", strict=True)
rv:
7 h 38 min
